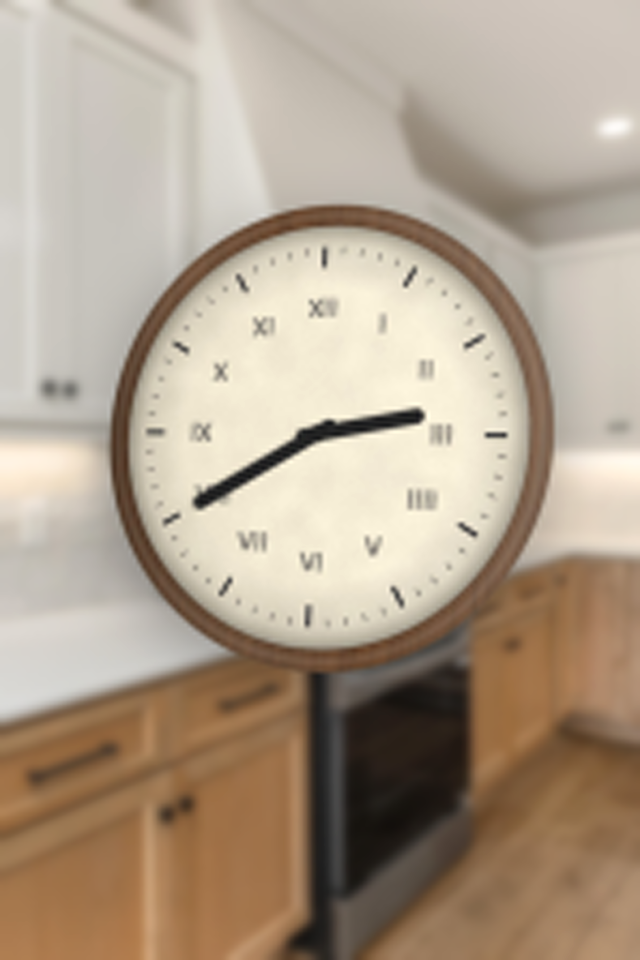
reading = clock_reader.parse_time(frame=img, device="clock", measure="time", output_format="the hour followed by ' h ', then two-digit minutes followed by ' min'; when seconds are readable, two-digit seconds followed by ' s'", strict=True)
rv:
2 h 40 min
